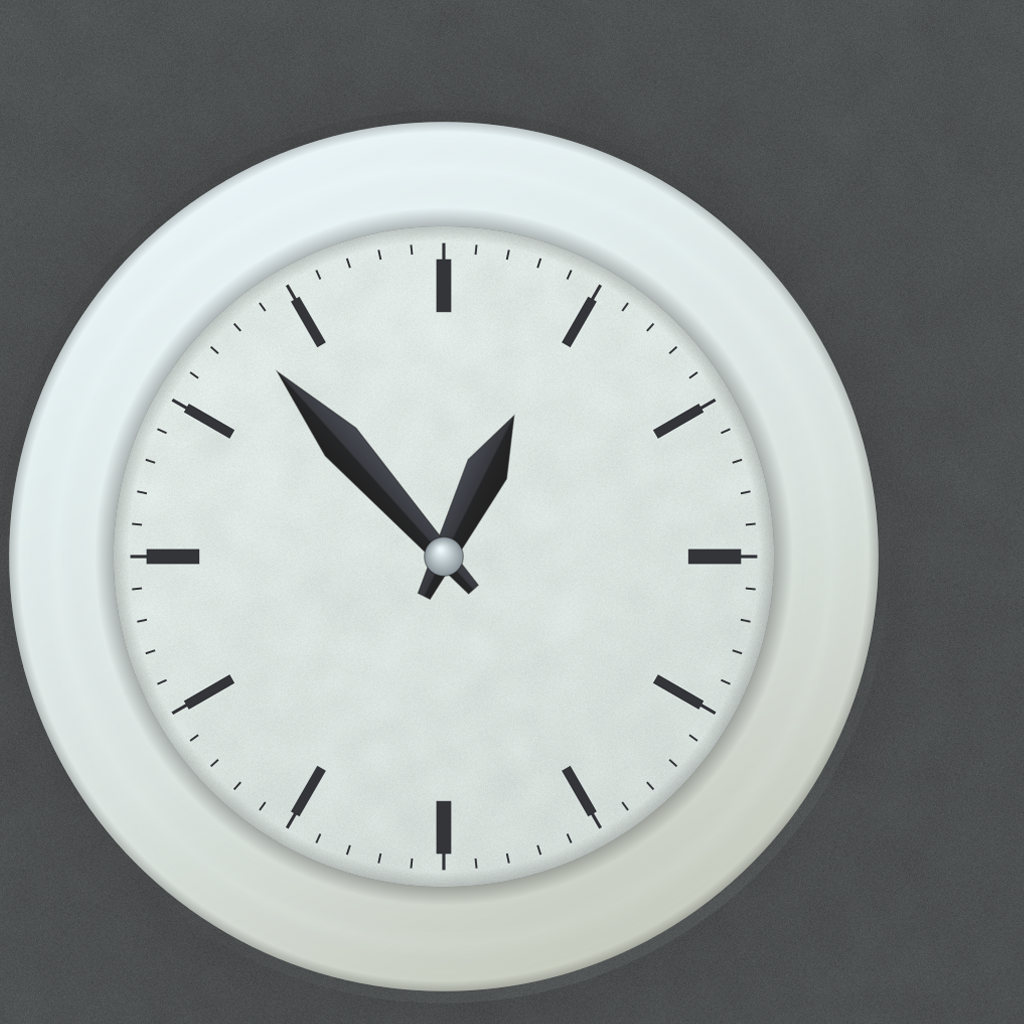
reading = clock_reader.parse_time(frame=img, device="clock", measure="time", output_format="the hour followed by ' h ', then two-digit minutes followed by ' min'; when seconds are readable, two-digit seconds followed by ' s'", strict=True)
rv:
12 h 53 min
